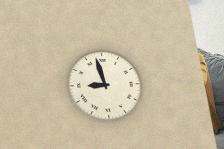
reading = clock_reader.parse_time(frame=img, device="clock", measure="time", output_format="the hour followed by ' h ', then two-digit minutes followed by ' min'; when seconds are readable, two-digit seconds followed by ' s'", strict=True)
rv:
8 h 58 min
